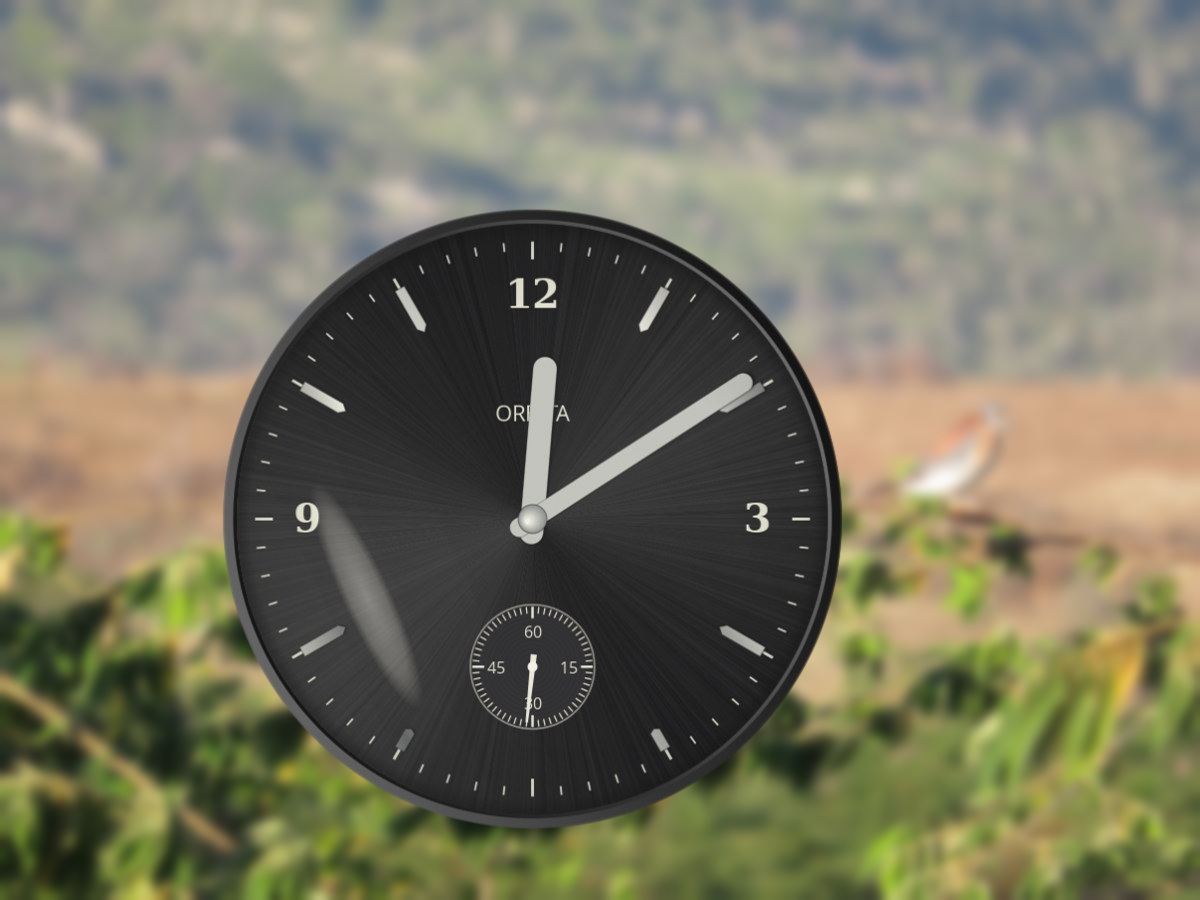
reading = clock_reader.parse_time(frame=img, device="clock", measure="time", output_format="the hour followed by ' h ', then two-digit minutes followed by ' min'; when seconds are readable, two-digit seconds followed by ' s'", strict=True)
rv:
12 h 09 min 31 s
